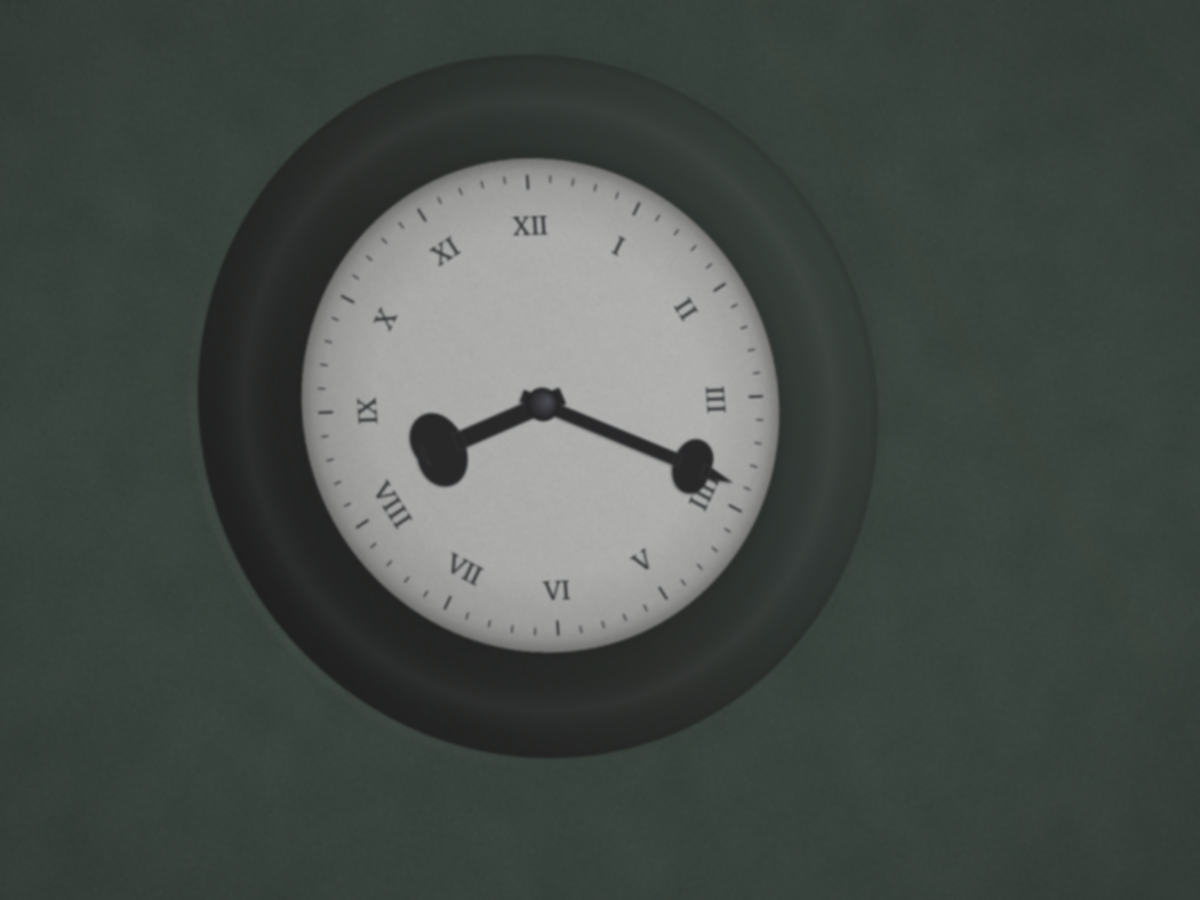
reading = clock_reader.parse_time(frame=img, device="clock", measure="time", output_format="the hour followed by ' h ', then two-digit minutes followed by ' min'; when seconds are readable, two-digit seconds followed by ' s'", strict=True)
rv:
8 h 19 min
